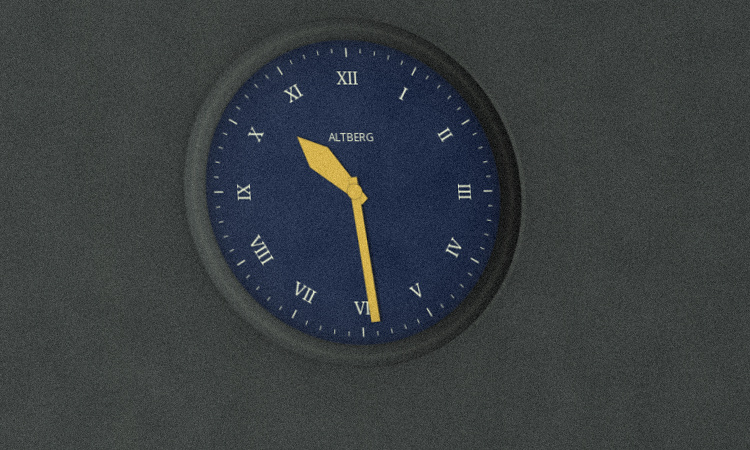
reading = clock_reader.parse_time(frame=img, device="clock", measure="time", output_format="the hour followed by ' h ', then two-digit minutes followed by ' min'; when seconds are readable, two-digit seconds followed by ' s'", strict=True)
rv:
10 h 29 min
